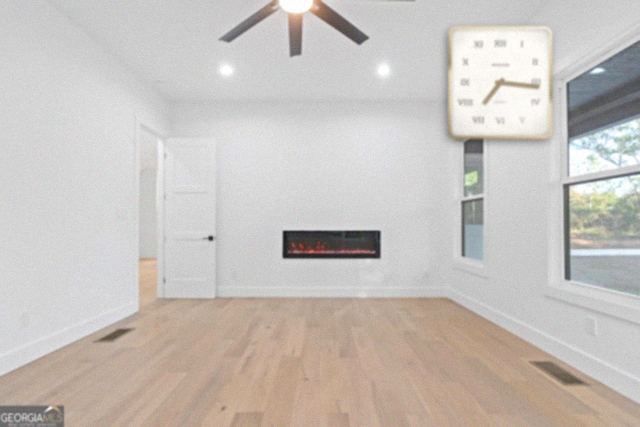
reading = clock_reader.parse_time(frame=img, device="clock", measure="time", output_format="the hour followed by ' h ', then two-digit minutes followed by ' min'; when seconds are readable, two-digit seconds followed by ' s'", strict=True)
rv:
7 h 16 min
